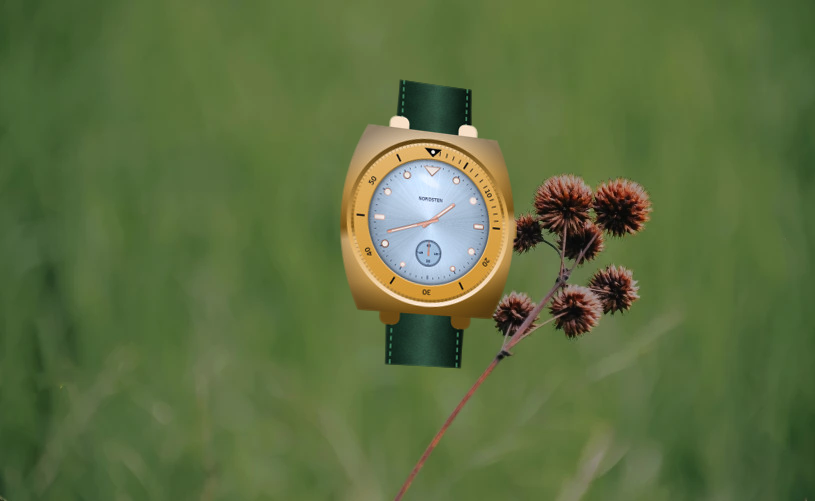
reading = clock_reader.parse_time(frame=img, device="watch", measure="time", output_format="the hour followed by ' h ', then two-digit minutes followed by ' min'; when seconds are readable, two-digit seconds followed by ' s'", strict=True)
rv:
1 h 42 min
